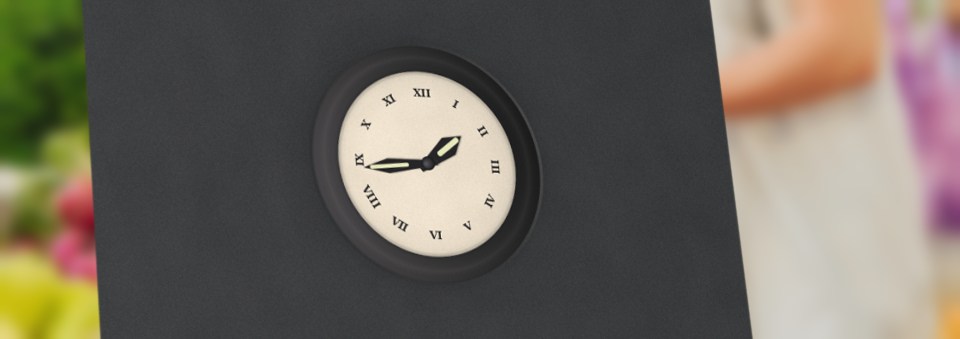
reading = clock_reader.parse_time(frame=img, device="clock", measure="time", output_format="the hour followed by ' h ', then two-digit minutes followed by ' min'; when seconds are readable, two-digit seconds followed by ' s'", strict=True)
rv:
1 h 44 min
